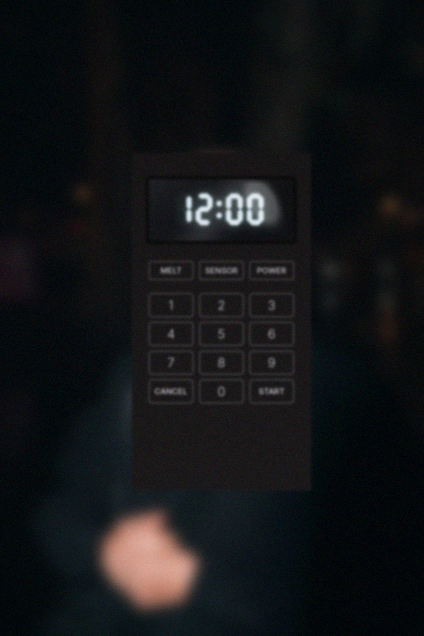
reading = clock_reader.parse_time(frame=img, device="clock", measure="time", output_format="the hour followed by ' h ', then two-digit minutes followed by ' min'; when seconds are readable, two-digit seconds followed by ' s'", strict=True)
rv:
12 h 00 min
